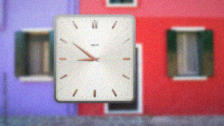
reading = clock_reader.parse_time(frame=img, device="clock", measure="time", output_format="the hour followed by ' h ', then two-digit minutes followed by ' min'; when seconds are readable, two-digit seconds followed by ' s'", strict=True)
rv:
8 h 51 min
